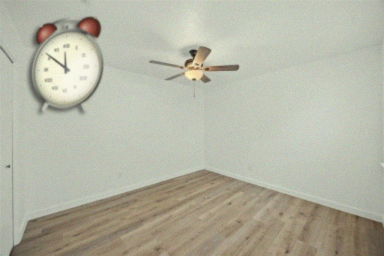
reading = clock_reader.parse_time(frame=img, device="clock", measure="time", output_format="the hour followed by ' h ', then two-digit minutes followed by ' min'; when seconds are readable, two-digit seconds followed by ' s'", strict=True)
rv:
11 h 51 min
